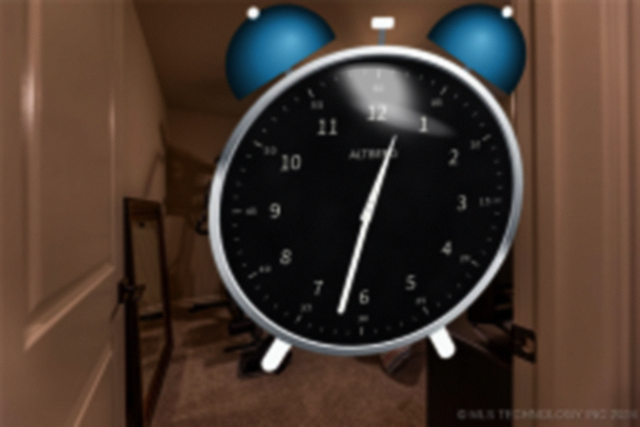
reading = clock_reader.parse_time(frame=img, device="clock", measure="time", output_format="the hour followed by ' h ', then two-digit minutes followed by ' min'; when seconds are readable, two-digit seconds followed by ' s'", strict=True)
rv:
12 h 32 min
